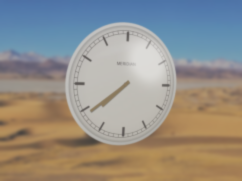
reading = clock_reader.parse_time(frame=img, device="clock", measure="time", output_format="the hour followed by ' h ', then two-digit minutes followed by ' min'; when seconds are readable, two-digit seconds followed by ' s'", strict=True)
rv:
7 h 39 min
